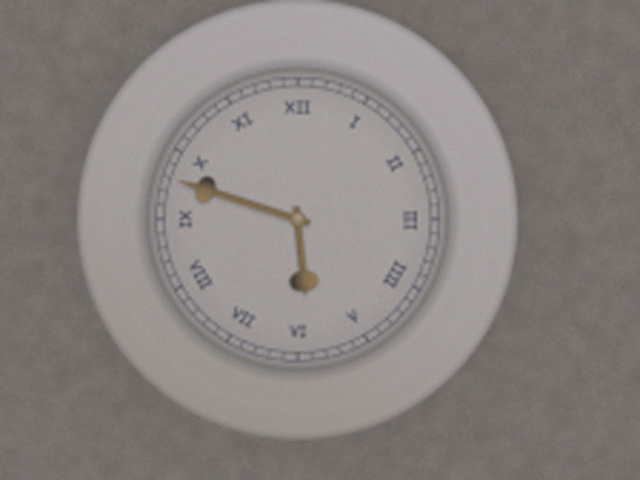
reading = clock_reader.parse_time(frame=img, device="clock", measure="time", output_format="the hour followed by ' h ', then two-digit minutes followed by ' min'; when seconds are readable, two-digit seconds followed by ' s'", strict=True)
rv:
5 h 48 min
